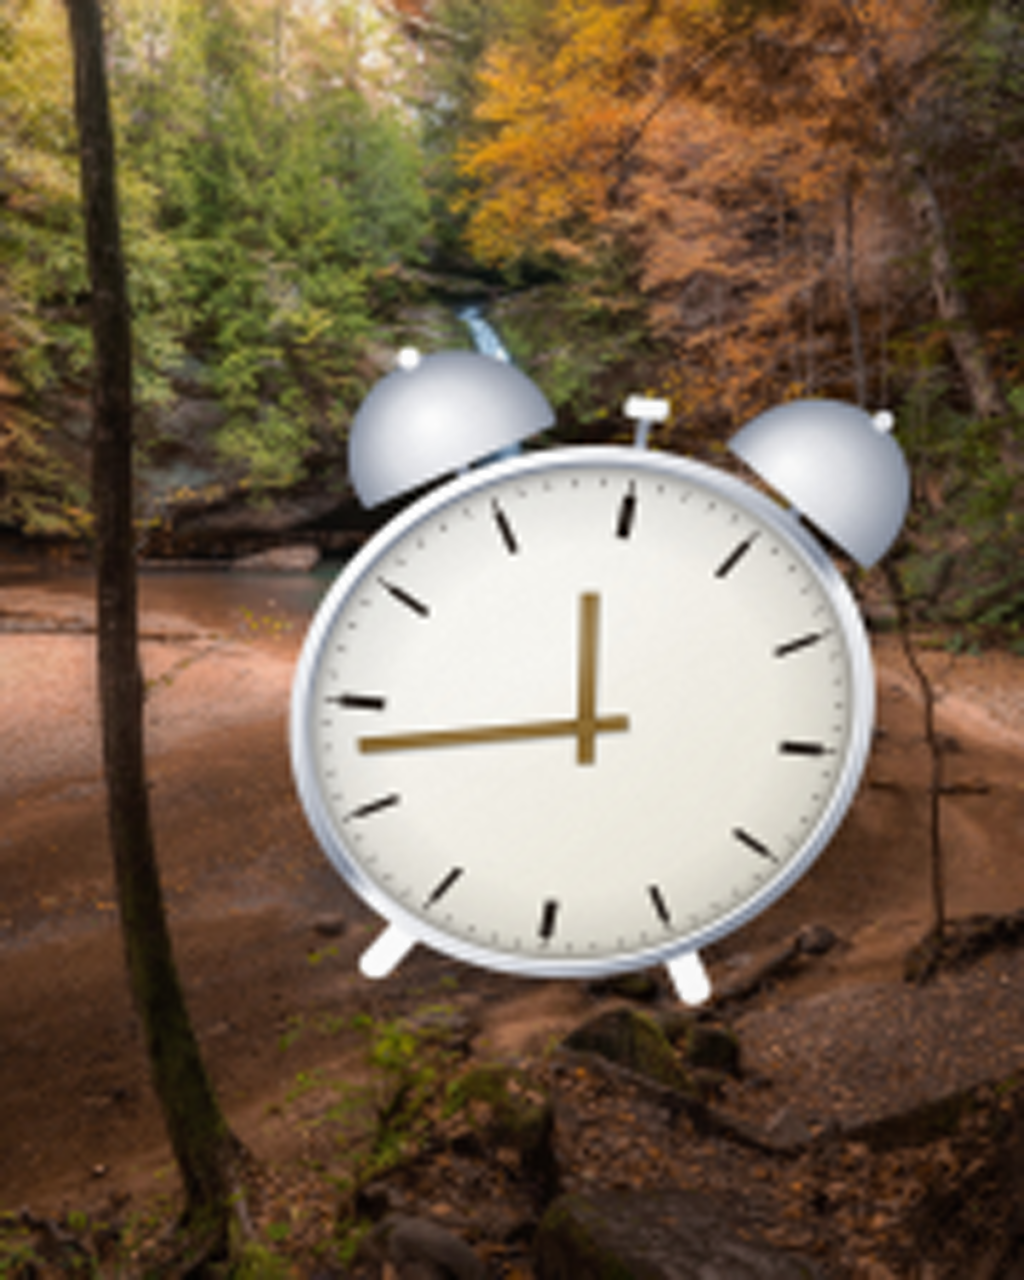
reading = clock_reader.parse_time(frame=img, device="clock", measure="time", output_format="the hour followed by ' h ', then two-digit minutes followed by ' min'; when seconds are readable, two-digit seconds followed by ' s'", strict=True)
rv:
11 h 43 min
